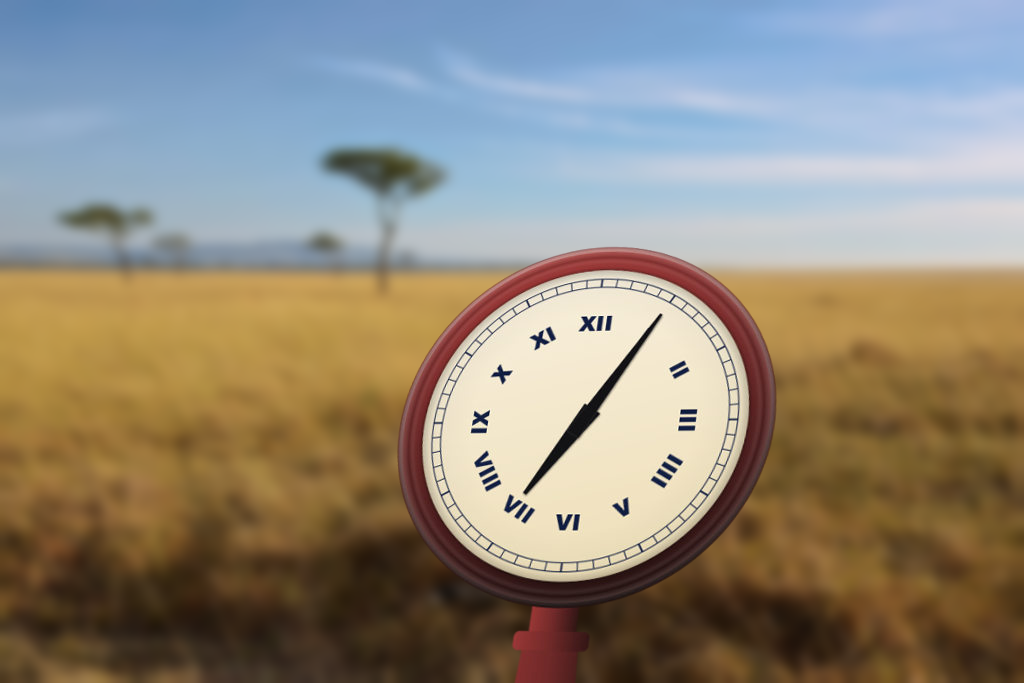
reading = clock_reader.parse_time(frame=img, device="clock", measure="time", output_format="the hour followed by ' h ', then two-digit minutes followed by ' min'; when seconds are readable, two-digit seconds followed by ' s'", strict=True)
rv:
7 h 05 min
